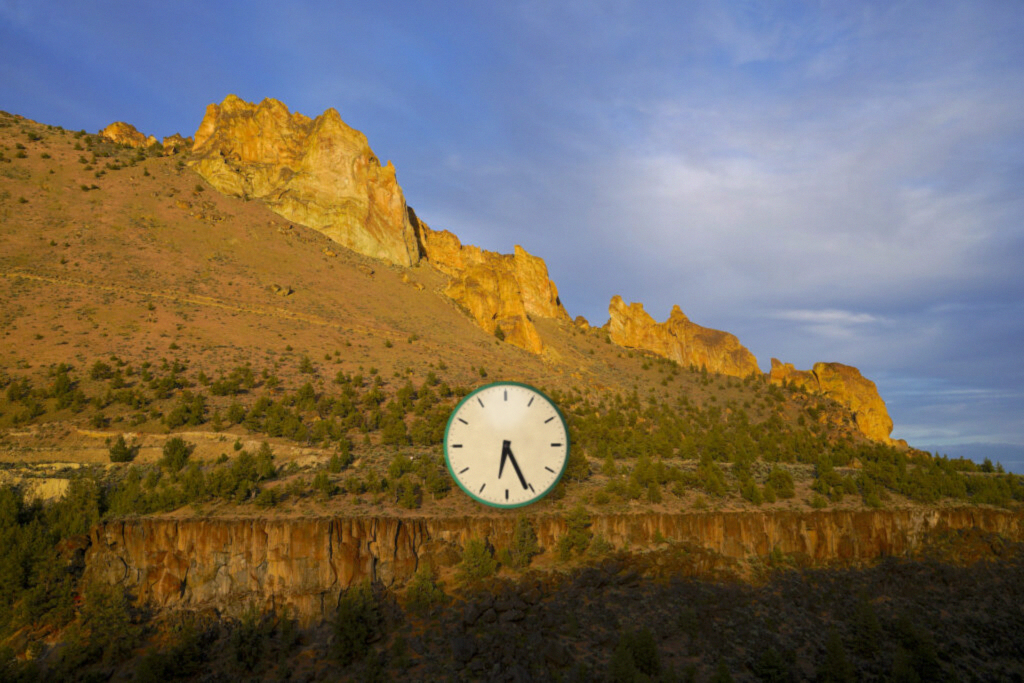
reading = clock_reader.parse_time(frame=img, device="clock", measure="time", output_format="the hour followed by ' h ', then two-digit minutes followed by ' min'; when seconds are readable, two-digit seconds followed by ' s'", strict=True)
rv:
6 h 26 min
